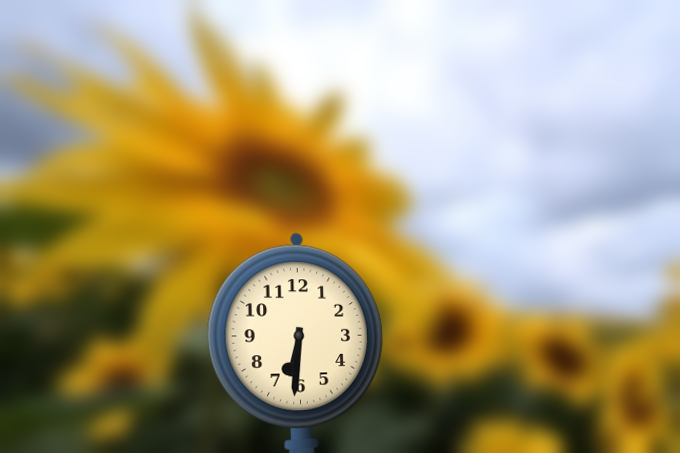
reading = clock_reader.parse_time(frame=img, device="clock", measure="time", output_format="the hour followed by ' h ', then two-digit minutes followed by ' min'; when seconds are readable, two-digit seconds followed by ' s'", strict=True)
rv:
6 h 31 min
